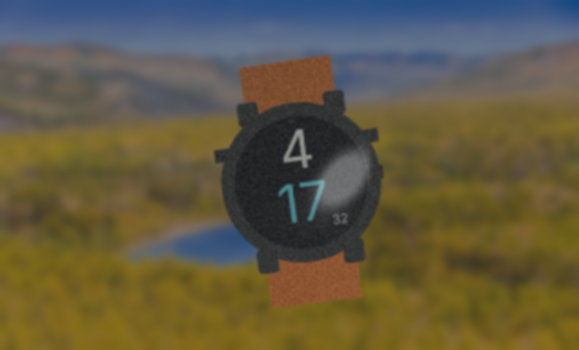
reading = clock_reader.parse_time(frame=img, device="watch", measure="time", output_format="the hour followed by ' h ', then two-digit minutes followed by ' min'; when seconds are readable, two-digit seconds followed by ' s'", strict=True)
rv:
4 h 17 min
